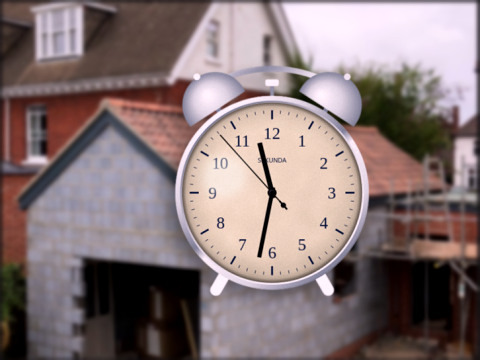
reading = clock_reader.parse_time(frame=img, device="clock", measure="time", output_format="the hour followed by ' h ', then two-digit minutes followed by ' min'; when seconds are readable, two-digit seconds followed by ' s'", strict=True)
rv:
11 h 31 min 53 s
